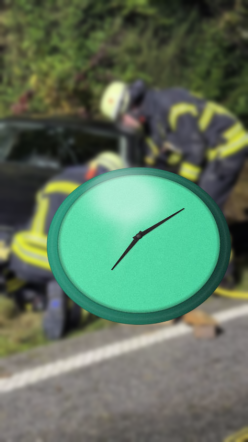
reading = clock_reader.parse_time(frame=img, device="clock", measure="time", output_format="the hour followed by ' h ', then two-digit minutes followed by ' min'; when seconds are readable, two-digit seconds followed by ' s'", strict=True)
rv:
7 h 09 min
